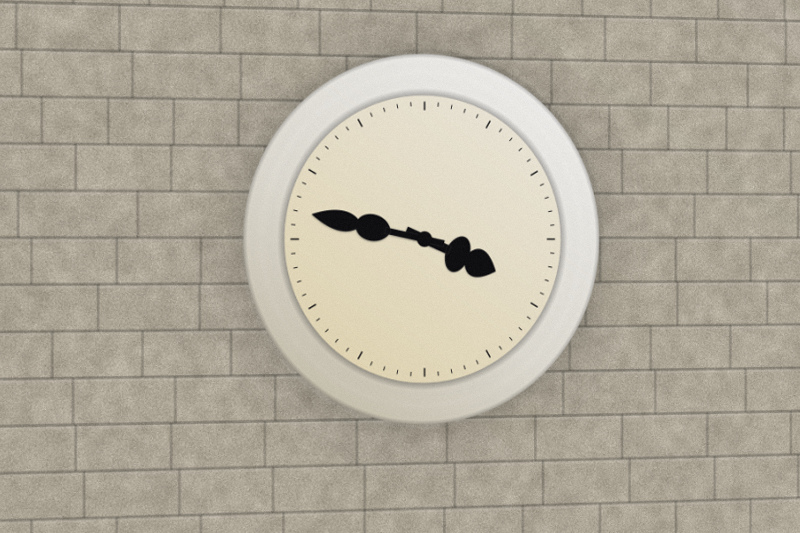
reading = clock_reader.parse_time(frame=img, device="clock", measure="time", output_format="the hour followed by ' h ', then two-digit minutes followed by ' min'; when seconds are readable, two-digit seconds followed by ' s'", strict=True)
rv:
3 h 47 min
